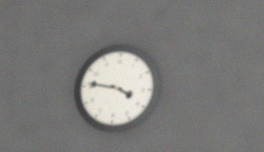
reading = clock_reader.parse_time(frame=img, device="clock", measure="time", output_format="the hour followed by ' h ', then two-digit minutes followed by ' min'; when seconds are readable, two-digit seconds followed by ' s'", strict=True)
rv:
3 h 46 min
